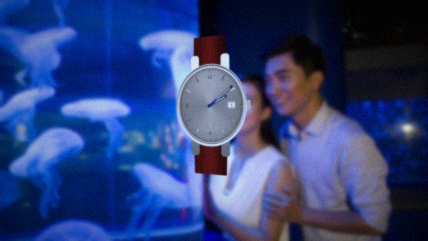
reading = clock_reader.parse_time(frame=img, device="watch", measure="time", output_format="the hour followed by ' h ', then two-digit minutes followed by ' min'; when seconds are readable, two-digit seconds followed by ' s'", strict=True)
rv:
2 h 09 min
